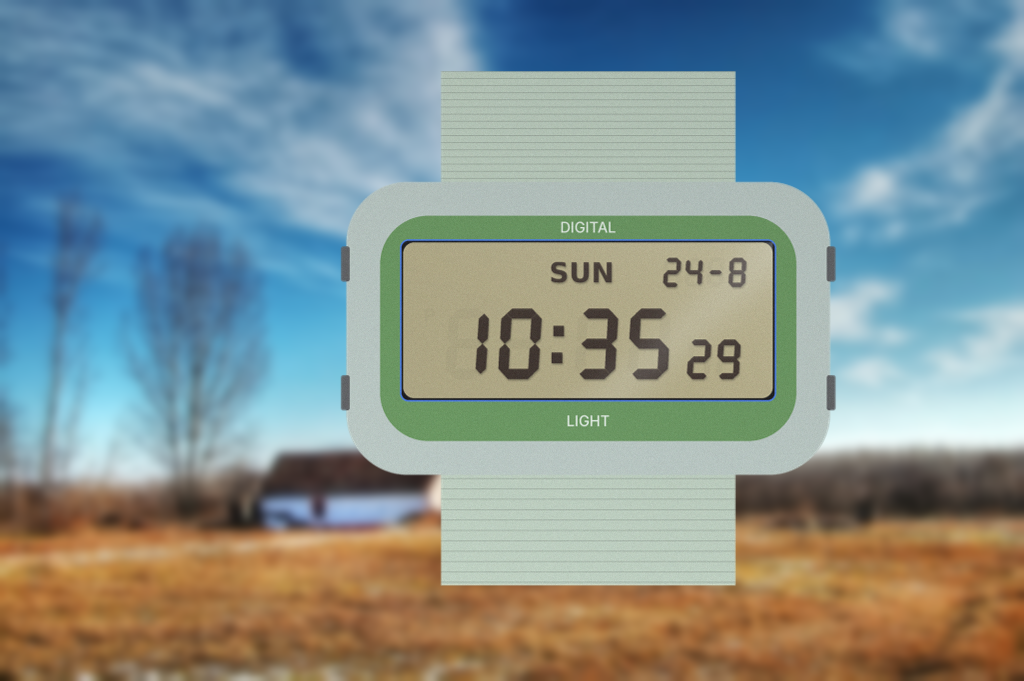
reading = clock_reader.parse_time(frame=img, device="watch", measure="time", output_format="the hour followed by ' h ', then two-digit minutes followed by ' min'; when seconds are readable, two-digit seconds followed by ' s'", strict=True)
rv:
10 h 35 min 29 s
